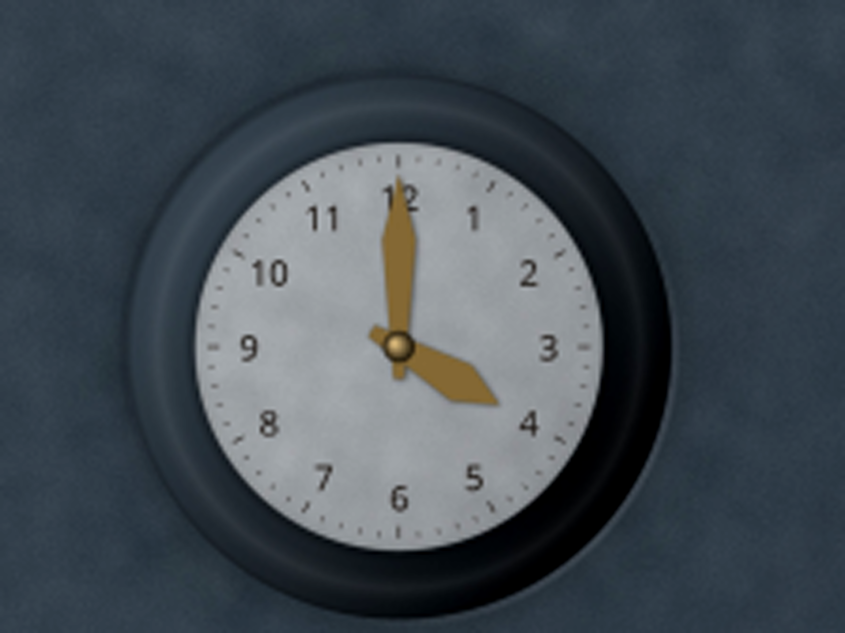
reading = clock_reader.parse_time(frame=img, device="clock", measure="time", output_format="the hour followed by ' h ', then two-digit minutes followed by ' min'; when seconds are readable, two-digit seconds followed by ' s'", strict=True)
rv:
4 h 00 min
